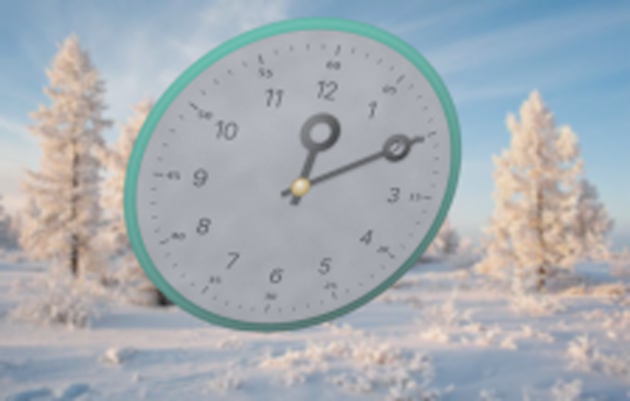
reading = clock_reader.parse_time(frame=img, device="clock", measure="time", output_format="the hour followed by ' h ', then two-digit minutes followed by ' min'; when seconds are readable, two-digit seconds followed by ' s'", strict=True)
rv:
12 h 10 min
